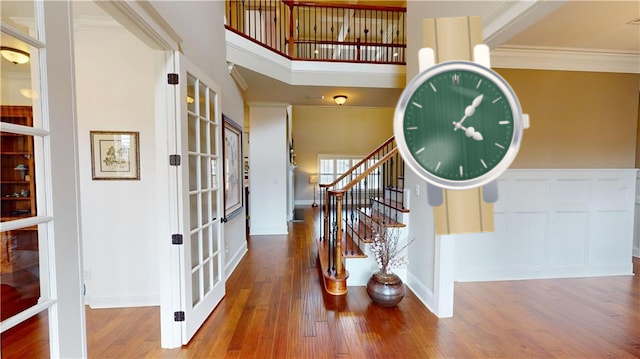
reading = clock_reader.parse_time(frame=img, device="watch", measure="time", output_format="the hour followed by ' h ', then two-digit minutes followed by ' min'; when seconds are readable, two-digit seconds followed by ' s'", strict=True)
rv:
4 h 07 min
